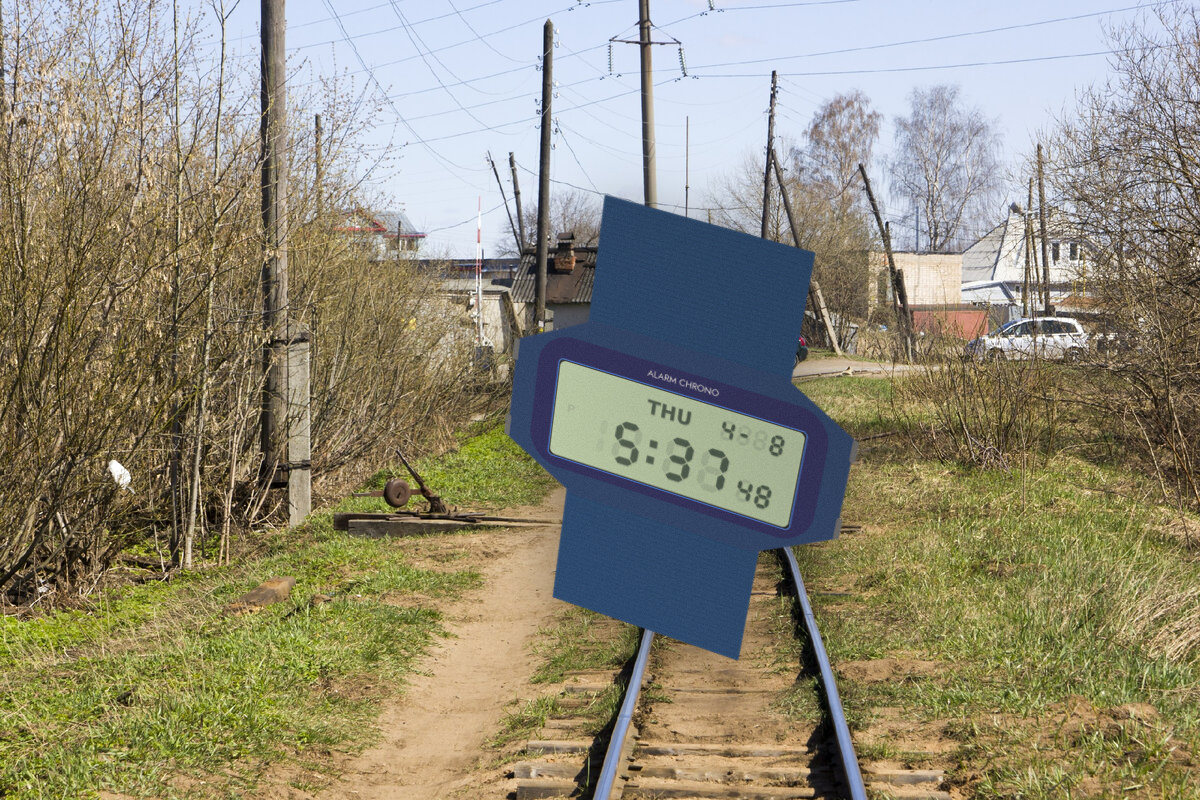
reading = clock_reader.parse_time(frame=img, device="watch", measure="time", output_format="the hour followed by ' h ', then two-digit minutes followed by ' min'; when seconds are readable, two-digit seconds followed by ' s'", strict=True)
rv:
5 h 37 min 48 s
